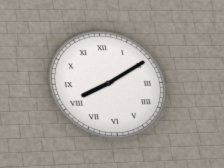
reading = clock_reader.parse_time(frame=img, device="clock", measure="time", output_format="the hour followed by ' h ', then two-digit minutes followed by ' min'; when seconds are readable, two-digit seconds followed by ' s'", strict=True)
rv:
8 h 10 min
